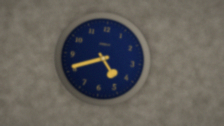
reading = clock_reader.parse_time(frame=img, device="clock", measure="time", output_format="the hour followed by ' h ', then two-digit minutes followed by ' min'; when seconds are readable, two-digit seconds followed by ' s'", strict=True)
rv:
4 h 41 min
